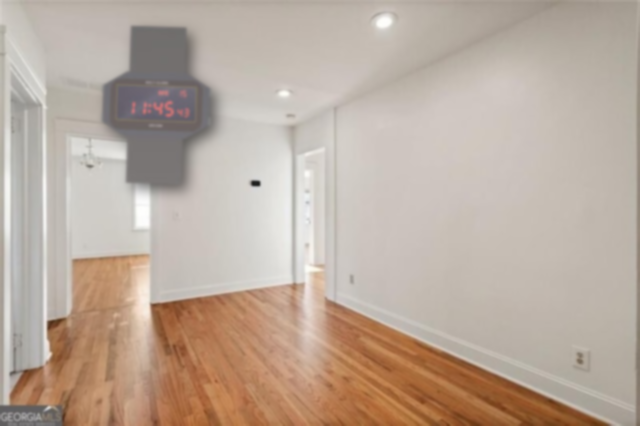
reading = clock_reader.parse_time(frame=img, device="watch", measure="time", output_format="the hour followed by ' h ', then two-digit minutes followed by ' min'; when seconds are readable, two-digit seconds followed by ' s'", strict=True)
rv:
11 h 45 min
